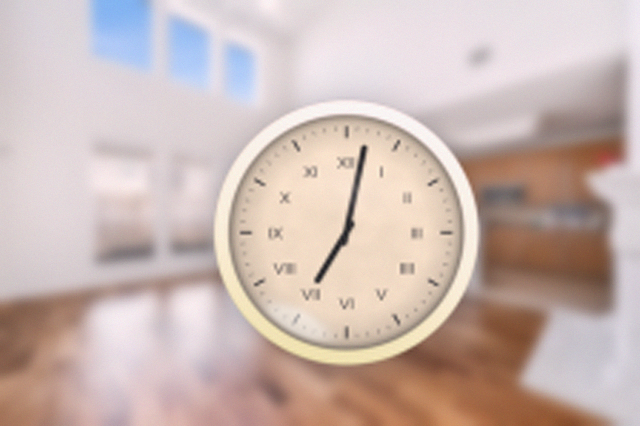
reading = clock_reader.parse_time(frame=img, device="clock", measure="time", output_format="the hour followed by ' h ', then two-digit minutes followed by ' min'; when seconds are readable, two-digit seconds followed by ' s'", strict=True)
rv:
7 h 02 min
